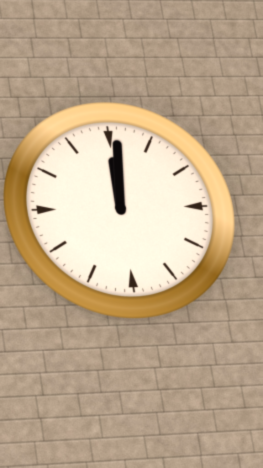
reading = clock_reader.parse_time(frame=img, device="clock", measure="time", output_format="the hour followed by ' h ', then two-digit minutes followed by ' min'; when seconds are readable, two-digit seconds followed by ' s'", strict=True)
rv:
12 h 01 min
